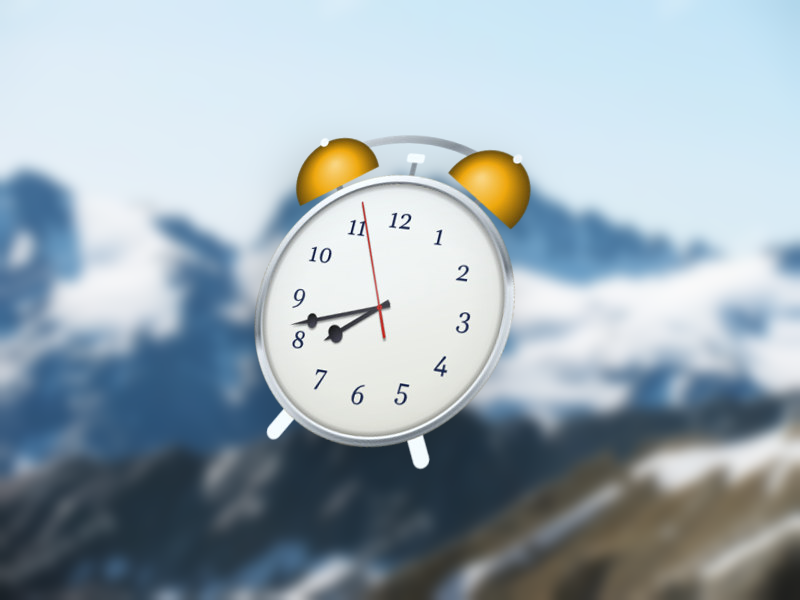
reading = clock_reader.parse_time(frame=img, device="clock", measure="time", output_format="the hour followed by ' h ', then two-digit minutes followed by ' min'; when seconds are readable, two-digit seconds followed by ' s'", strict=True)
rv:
7 h 41 min 56 s
